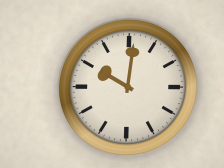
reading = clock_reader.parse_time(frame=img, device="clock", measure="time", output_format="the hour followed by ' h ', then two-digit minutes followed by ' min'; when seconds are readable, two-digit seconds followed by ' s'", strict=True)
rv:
10 h 01 min
